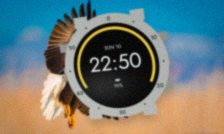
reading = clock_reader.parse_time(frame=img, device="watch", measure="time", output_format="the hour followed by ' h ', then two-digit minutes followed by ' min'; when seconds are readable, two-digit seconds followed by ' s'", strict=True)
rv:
22 h 50 min
